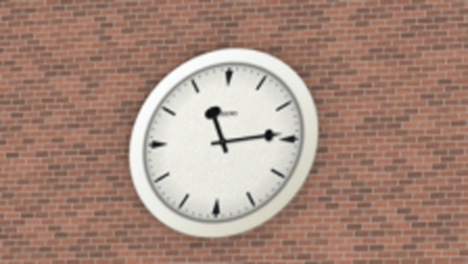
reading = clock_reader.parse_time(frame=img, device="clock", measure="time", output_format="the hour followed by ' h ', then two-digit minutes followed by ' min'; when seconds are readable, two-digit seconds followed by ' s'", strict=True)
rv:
11 h 14 min
